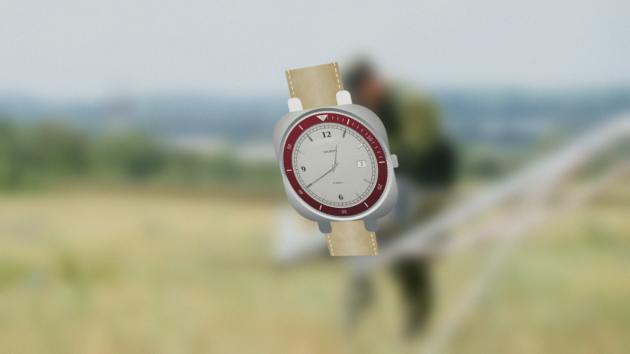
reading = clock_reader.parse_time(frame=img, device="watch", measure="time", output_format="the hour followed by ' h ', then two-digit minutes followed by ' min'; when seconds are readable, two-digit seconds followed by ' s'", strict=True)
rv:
12 h 40 min
